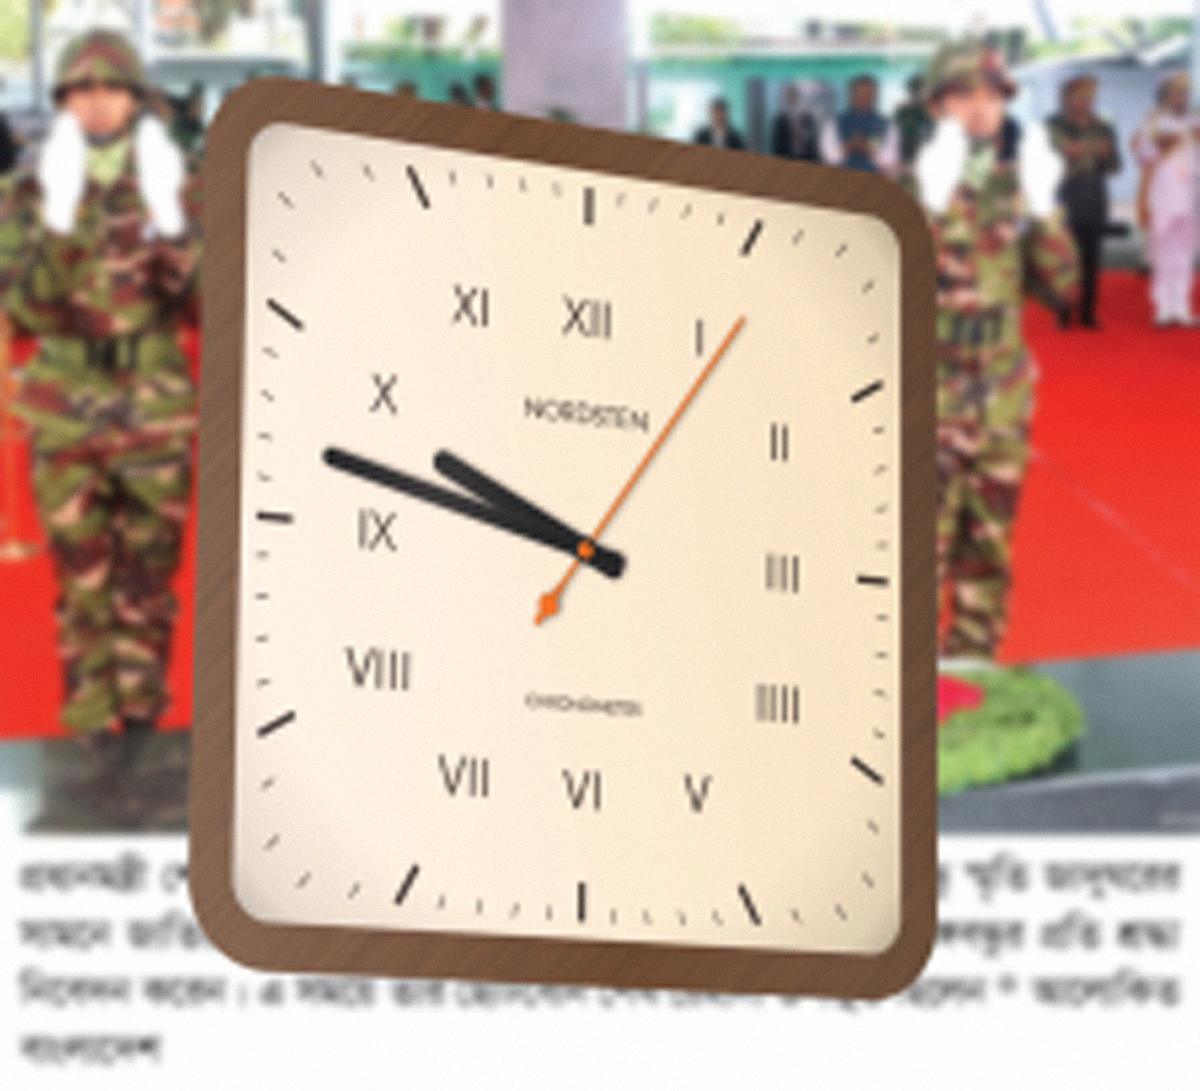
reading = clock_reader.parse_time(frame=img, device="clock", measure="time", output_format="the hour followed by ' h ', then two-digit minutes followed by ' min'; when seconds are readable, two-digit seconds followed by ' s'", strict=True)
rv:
9 h 47 min 06 s
